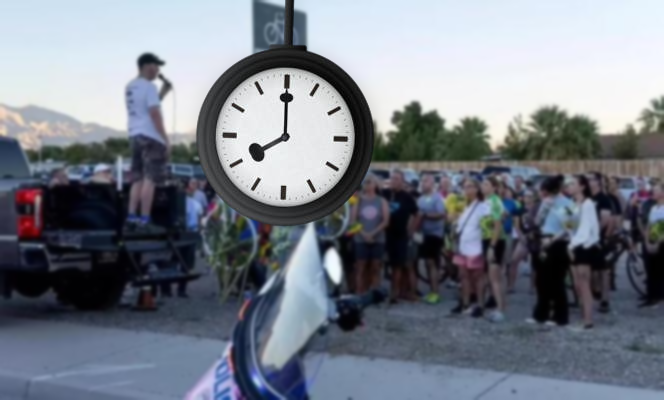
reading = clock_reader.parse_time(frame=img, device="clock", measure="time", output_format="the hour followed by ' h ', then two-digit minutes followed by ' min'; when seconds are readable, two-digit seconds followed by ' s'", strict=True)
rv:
8 h 00 min
